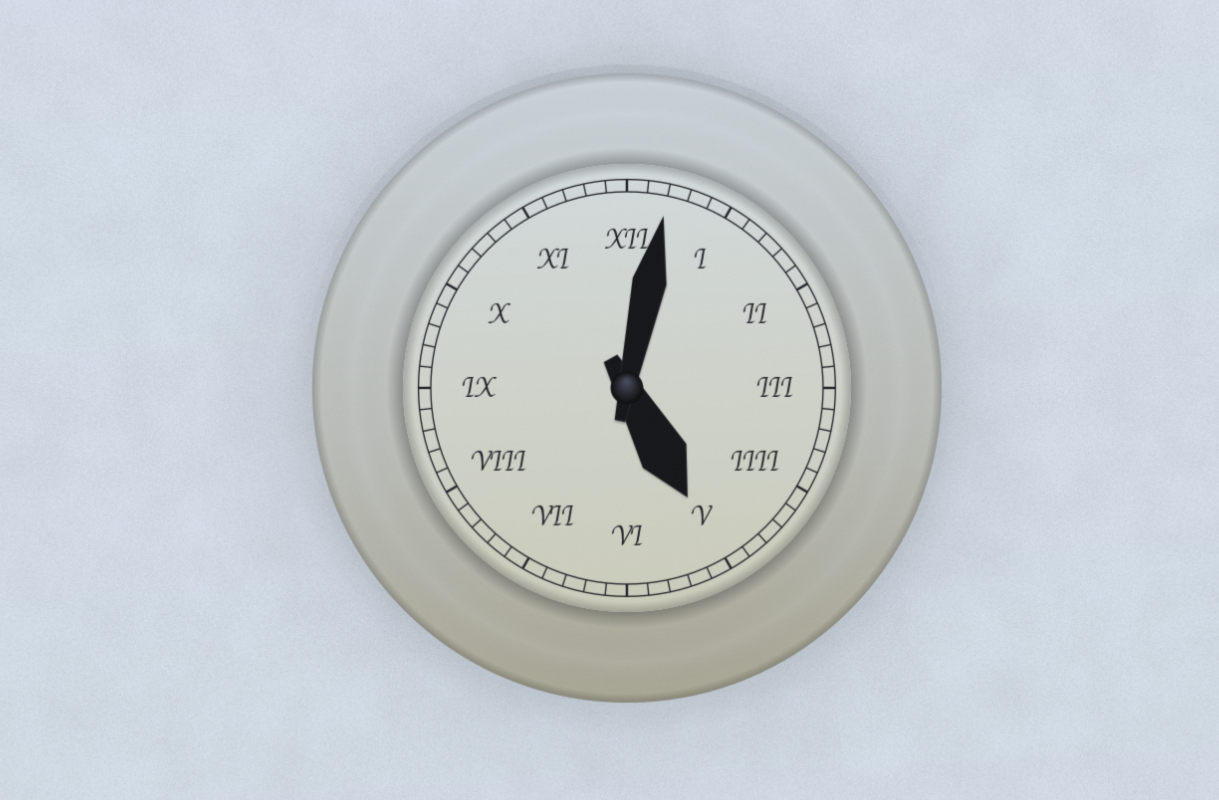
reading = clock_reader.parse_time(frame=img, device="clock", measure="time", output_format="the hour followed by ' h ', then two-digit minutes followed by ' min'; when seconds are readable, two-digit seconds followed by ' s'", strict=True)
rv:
5 h 02 min
